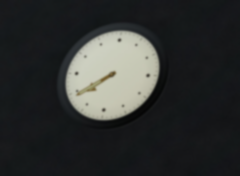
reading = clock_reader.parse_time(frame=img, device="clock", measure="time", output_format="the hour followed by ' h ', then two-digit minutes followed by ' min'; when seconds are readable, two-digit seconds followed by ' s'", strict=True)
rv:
7 h 39 min
